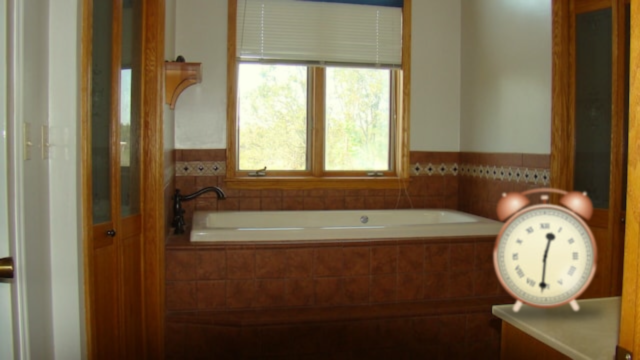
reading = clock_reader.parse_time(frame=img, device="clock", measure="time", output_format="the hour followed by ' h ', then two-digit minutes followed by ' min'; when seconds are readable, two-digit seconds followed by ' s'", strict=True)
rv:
12 h 31 min
